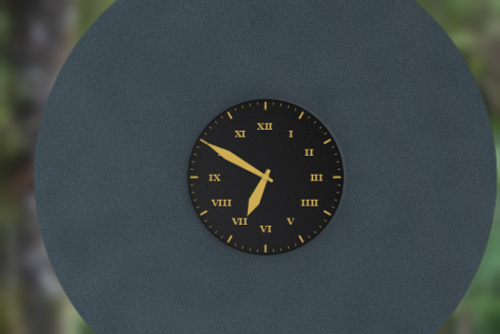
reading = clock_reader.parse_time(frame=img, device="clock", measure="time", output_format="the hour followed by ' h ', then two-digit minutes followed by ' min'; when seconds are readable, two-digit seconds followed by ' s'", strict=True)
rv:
6 h 50 min
